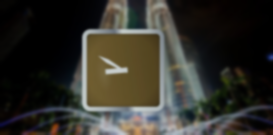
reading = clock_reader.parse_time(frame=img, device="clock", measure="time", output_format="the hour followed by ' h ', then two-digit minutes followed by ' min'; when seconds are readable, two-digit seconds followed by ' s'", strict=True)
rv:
8 h 50 min
